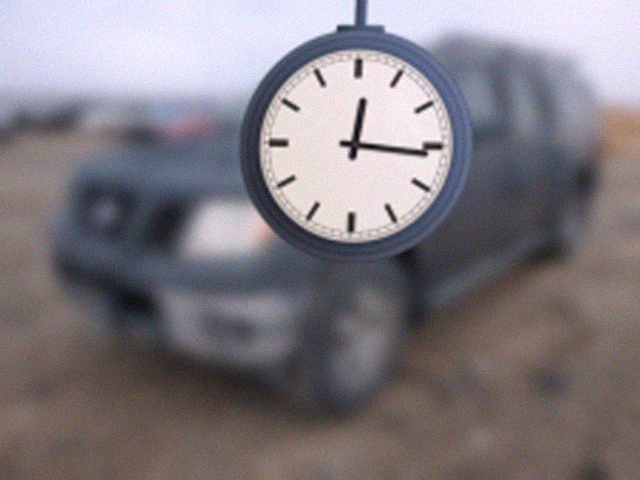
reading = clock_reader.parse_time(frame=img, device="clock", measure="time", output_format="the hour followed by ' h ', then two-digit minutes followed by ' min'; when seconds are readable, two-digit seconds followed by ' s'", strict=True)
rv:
12 h 16 min
